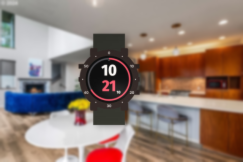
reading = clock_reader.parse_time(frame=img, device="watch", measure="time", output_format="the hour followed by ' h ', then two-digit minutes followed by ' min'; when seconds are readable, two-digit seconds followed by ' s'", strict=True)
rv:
10 h 21 min
